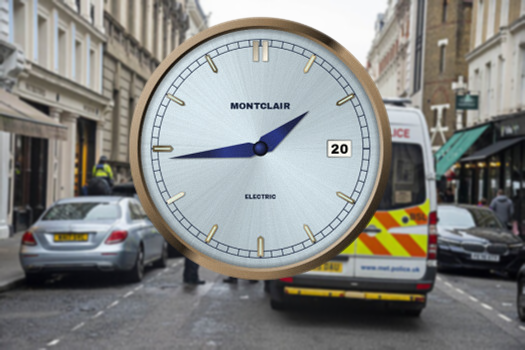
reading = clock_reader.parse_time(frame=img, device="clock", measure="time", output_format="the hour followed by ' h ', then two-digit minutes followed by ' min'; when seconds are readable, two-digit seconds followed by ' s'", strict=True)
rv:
1 h 44 min
